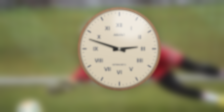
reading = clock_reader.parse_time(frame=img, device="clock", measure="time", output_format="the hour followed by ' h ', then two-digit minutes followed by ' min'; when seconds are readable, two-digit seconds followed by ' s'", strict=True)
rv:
2 h 48 min
